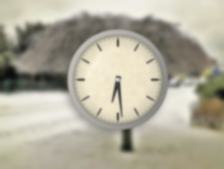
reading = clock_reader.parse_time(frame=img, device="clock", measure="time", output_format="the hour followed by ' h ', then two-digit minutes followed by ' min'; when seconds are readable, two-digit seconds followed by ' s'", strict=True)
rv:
6 h 29 min
